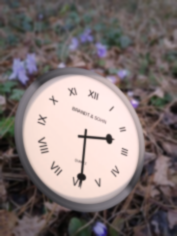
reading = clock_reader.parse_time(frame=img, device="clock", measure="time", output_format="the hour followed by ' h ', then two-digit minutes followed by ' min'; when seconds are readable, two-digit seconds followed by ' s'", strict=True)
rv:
2 h 29 min
